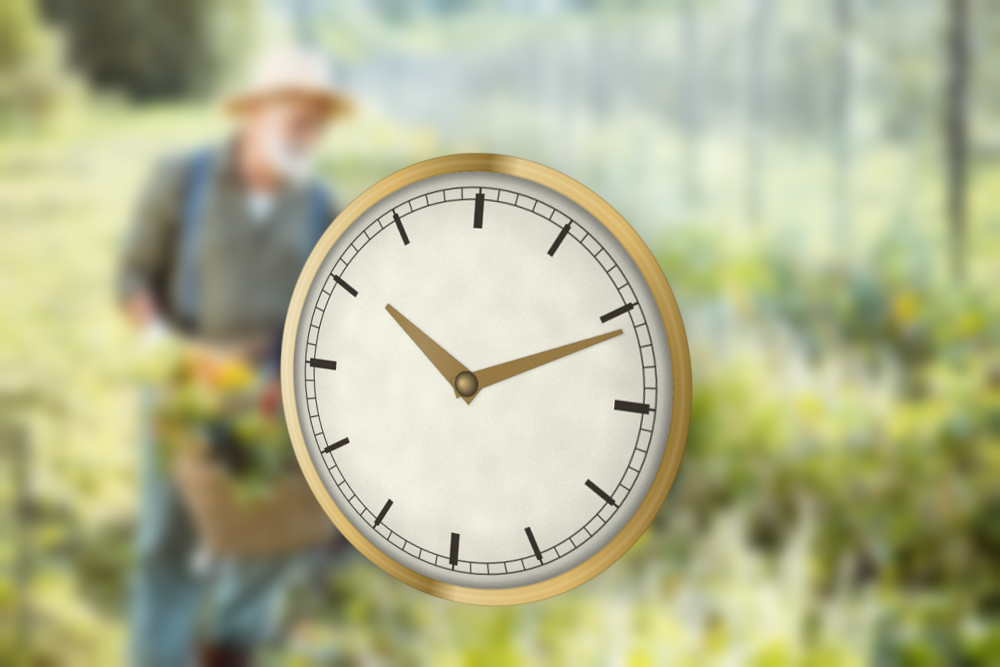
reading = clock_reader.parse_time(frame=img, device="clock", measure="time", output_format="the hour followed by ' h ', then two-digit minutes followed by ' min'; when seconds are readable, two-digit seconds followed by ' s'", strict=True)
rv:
10 h 11 min
